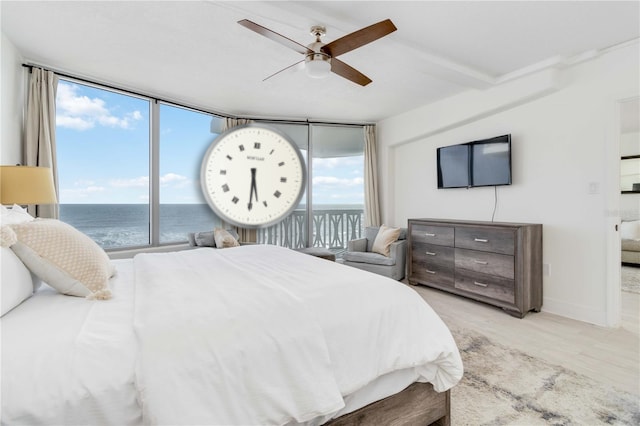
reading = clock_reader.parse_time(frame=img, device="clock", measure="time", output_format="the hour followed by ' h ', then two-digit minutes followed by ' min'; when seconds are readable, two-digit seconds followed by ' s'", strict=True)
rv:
5 h 30 min
